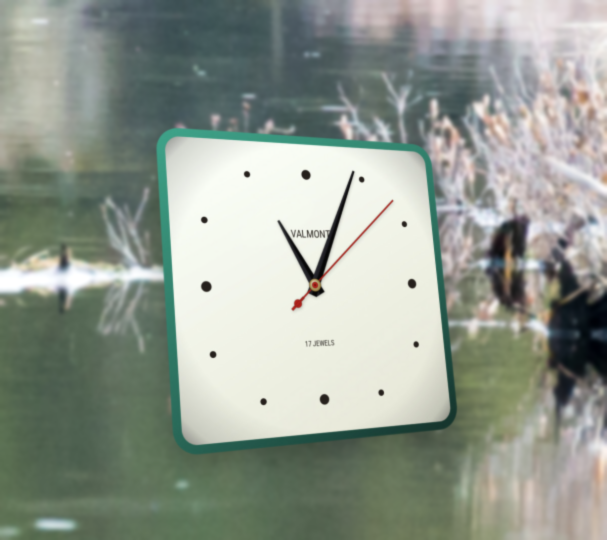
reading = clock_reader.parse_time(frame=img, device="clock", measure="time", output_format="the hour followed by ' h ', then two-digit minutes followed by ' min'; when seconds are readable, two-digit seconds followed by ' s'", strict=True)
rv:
11 h 04 min 08 s
